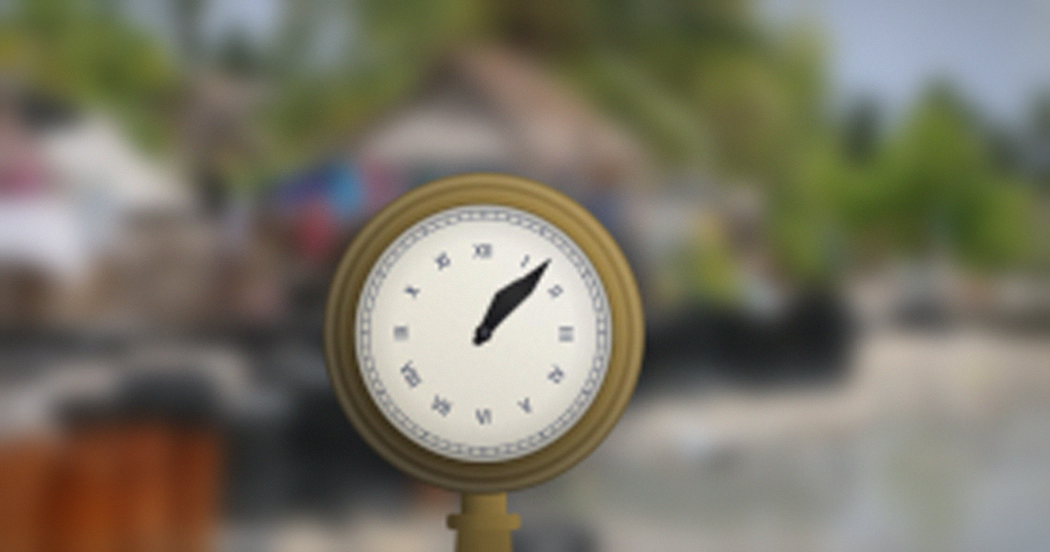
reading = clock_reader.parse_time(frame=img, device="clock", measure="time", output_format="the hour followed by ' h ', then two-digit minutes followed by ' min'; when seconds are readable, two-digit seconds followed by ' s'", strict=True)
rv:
1 h 07 min
